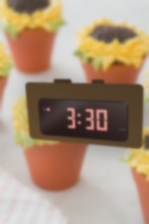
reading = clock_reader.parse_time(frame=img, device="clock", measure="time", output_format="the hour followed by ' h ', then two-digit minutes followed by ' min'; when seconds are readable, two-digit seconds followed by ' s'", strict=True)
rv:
3 h 30 min
